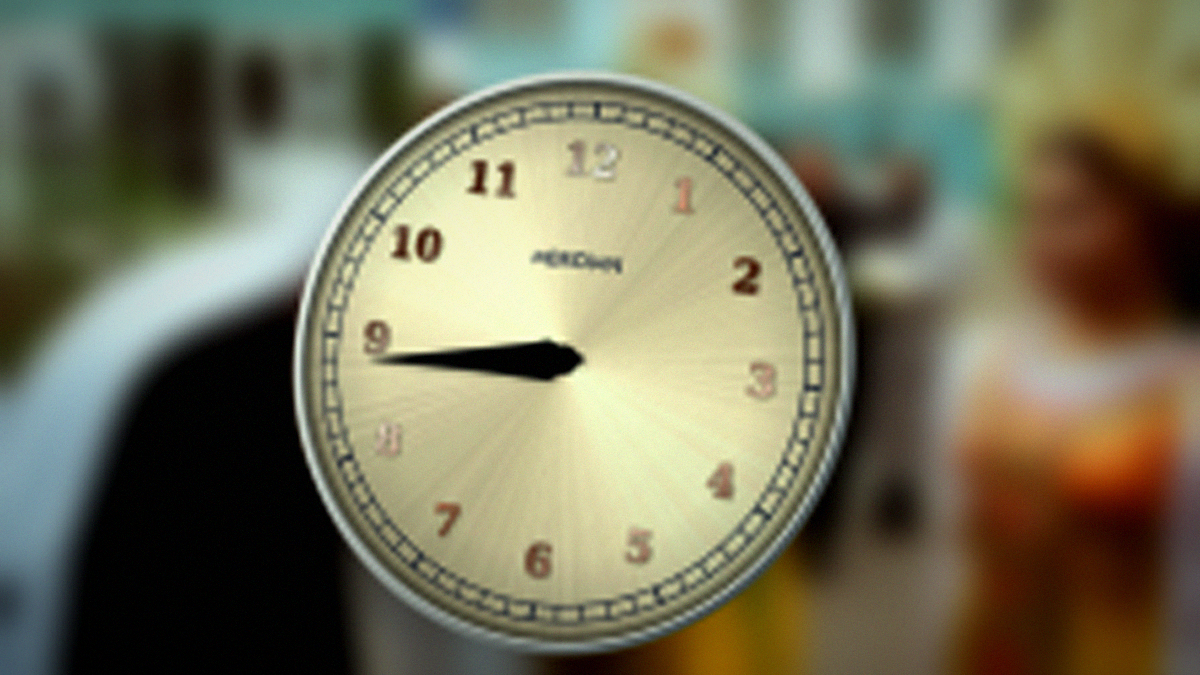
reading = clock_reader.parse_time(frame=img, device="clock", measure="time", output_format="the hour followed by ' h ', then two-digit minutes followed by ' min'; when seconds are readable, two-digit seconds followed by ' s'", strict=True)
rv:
8 h 44 min
